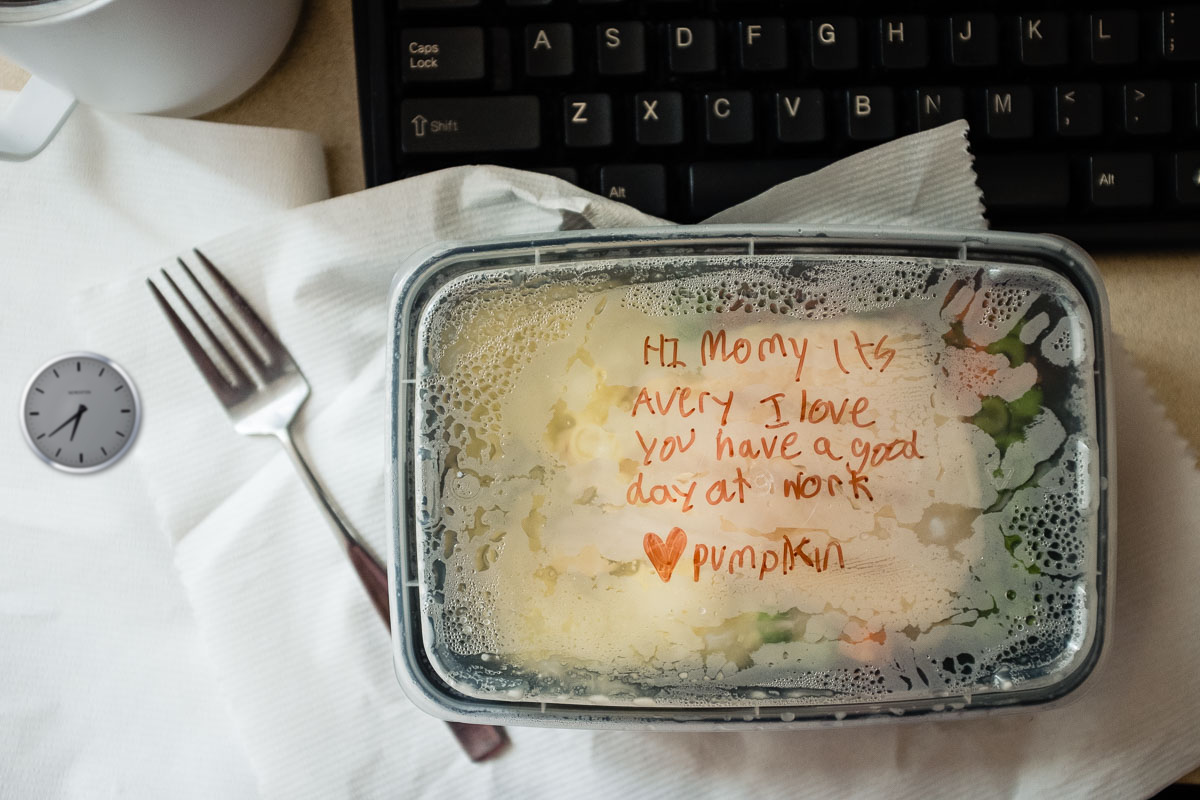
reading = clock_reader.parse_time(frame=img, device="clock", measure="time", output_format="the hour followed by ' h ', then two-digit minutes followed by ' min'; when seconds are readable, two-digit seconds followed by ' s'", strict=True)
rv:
6 h 39 min
